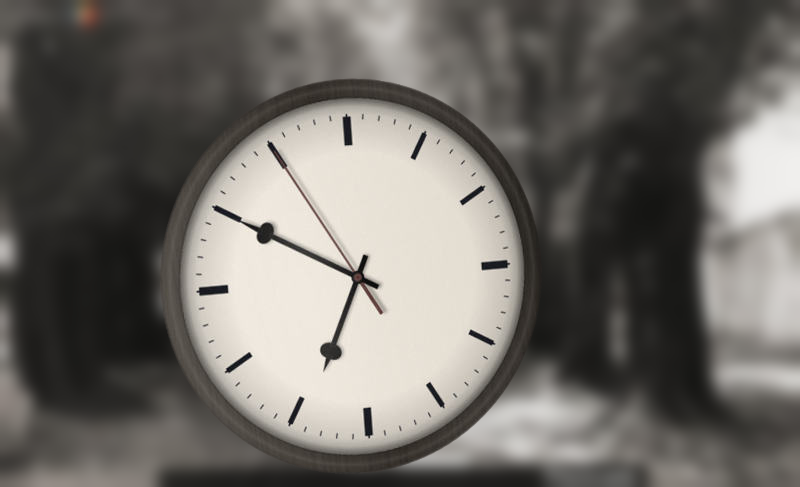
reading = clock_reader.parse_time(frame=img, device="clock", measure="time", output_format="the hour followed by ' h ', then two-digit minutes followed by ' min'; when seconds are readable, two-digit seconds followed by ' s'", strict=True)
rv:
6 h 49 min 55 s
